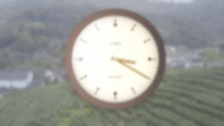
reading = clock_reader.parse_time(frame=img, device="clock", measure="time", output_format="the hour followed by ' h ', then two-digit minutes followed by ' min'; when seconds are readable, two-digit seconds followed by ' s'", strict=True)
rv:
3 h 20 min
